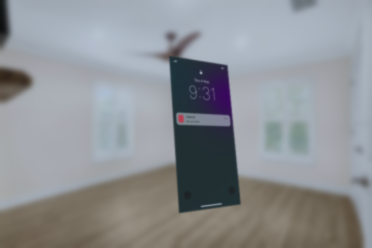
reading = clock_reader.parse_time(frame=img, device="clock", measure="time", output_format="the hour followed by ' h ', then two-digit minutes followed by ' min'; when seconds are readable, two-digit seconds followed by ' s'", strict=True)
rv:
9 h 31 min
